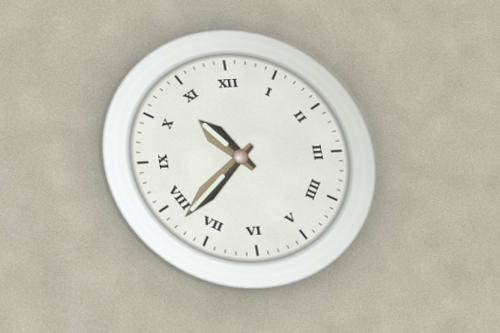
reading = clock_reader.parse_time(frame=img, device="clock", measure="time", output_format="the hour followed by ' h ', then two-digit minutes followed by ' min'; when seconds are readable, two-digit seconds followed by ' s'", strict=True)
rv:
10 h 38 min
